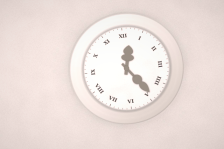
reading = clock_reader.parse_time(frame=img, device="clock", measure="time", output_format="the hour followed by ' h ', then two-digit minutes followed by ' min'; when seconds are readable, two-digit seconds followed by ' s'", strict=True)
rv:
12 h 24 min
